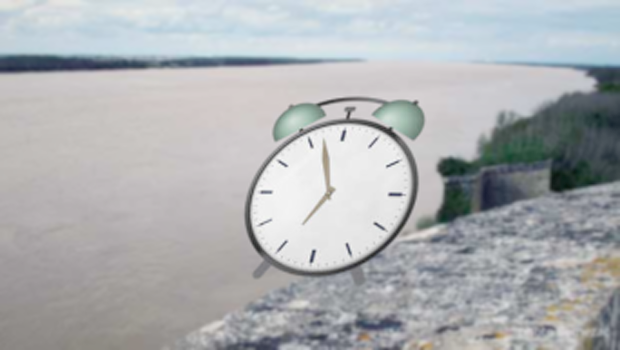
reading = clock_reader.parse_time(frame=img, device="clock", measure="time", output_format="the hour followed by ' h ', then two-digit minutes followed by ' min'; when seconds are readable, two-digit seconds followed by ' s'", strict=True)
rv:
6 h 57 min
